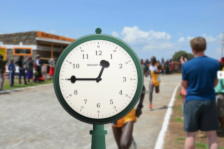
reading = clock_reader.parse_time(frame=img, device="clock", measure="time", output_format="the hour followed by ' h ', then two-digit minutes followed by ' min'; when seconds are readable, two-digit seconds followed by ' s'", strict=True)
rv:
12 h 45 min
